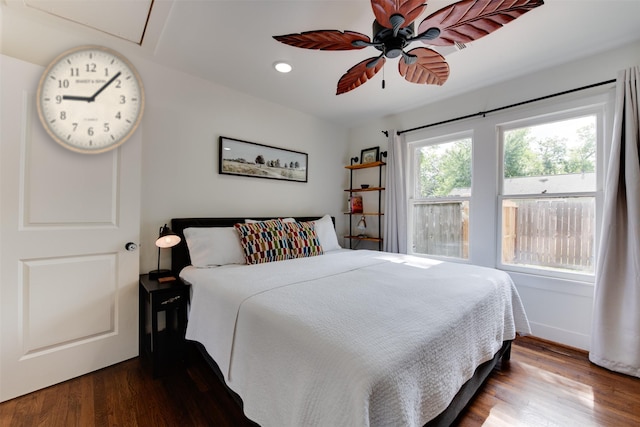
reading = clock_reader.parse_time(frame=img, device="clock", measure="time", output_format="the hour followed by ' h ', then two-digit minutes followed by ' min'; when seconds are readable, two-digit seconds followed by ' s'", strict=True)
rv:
9 h 08 min
